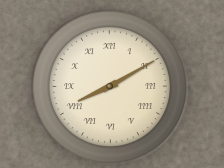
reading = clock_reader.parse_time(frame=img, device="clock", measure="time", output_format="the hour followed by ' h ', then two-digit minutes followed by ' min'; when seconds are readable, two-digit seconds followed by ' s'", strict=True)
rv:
8 h 10 min
